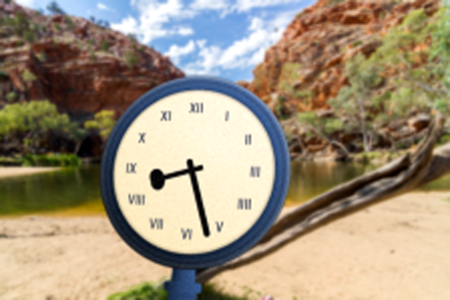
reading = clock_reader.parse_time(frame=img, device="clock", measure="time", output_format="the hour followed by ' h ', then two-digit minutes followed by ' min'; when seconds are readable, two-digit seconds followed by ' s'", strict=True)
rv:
8 h 27 min
